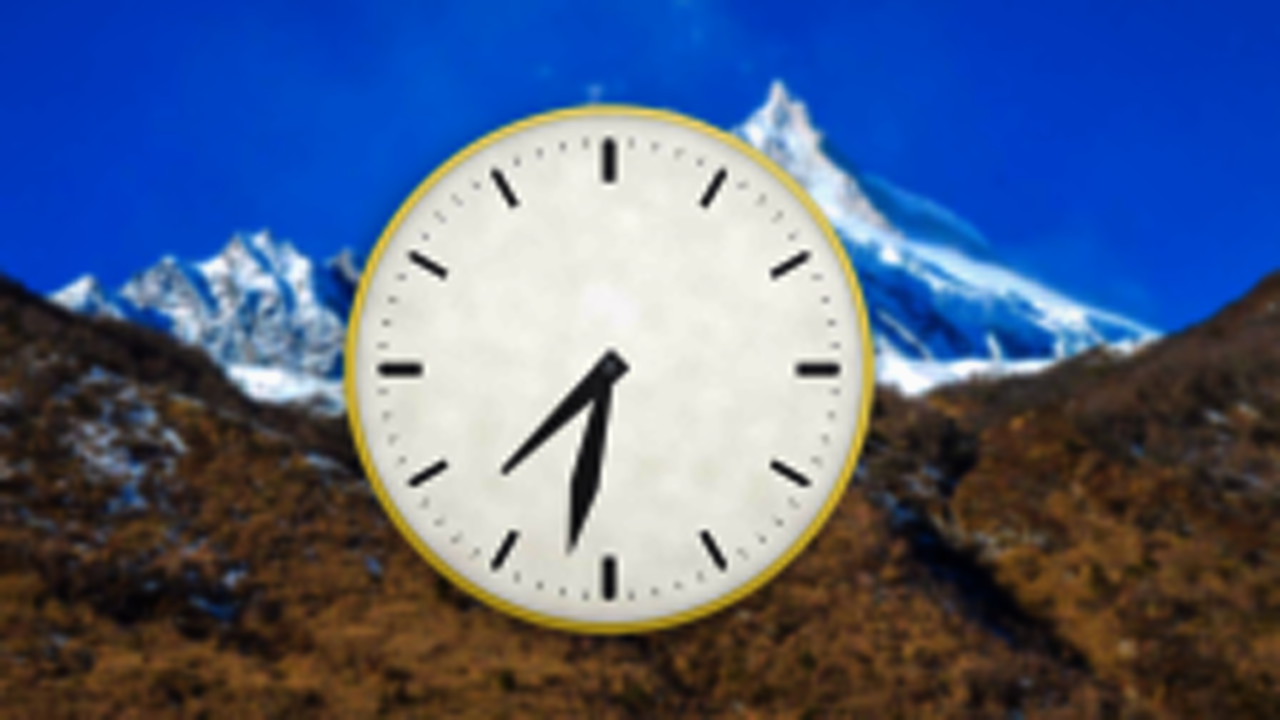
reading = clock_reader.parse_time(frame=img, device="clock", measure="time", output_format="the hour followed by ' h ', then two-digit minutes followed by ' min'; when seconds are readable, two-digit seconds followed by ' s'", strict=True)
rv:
7 h 32 min
